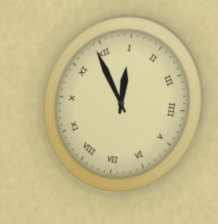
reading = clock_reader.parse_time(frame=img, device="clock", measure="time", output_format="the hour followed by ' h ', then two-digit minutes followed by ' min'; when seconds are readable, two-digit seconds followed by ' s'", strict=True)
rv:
12 h 59 min
